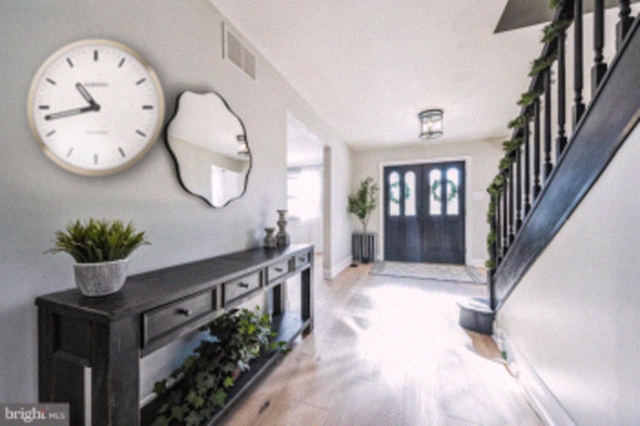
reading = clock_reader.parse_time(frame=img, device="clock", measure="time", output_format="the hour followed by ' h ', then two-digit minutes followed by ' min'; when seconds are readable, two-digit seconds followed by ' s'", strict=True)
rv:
10 h 43 min
